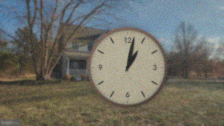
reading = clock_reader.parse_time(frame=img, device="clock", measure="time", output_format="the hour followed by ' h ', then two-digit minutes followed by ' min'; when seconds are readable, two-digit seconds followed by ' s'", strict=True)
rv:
1 h 02 min
